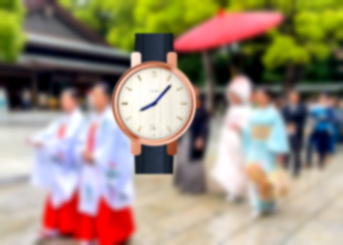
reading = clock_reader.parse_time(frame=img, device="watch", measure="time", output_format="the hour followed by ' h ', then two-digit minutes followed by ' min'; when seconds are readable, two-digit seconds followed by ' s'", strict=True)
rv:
8 h 07 min
